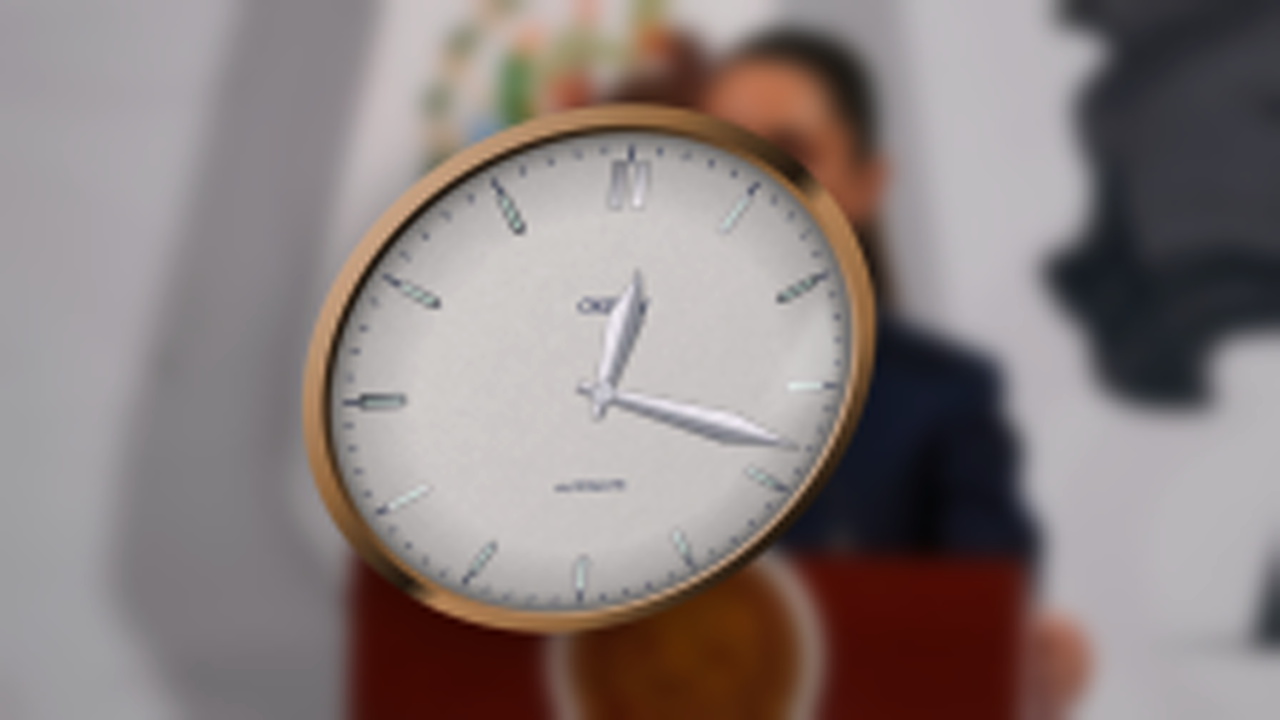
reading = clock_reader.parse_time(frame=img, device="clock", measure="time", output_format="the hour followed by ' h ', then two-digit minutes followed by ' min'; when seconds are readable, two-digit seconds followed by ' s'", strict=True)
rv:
12 h 18 min
